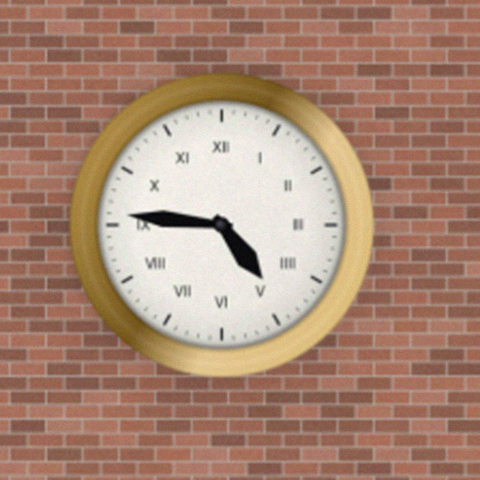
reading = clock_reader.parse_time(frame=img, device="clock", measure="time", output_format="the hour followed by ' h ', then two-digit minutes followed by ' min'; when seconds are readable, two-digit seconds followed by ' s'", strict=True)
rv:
4 h 46 min
